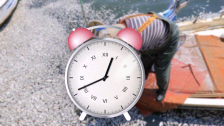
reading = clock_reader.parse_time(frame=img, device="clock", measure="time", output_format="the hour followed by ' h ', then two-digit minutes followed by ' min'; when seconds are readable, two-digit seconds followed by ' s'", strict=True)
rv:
12 h 41 min
